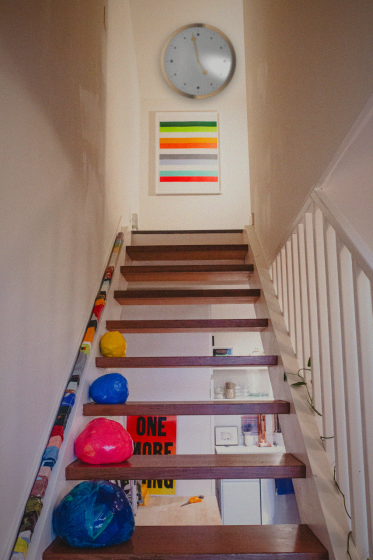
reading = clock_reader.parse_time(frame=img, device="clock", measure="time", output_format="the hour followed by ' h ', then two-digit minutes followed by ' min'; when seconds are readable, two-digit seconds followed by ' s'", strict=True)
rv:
4 h 58 min
